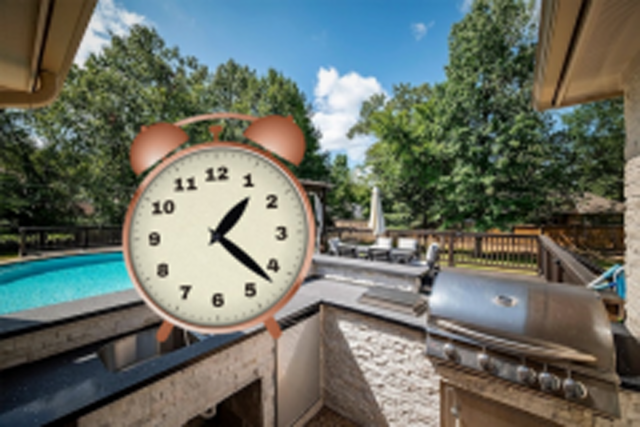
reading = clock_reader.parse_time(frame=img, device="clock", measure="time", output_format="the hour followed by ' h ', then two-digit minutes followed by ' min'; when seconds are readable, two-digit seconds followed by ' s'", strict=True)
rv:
1 h 22 min
